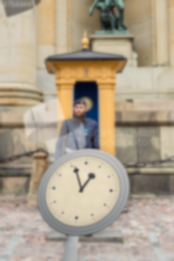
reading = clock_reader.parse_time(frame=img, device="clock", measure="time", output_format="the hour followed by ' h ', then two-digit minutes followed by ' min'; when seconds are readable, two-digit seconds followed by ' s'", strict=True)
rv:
12 h 56 min
